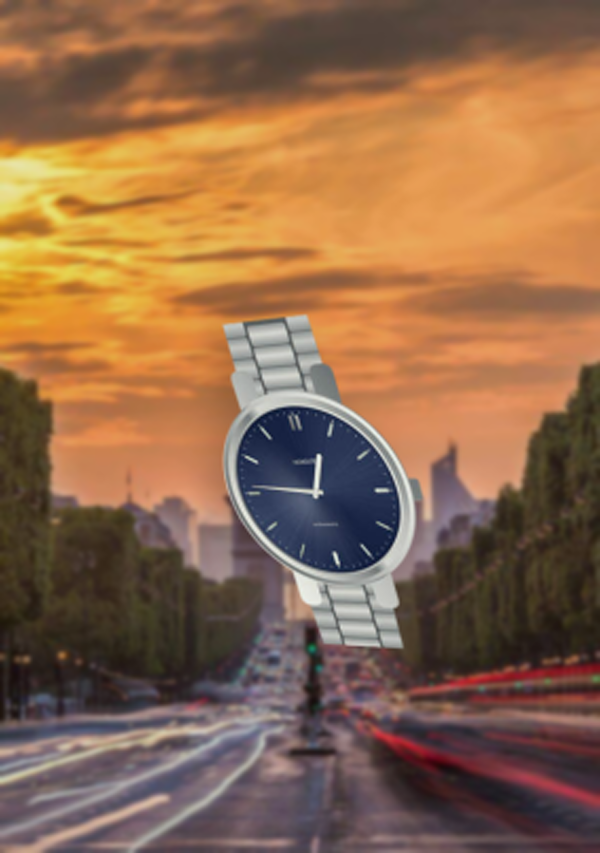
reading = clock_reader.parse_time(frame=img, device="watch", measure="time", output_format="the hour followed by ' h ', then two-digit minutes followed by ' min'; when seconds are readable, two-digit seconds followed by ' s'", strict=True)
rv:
12 h 46 min
